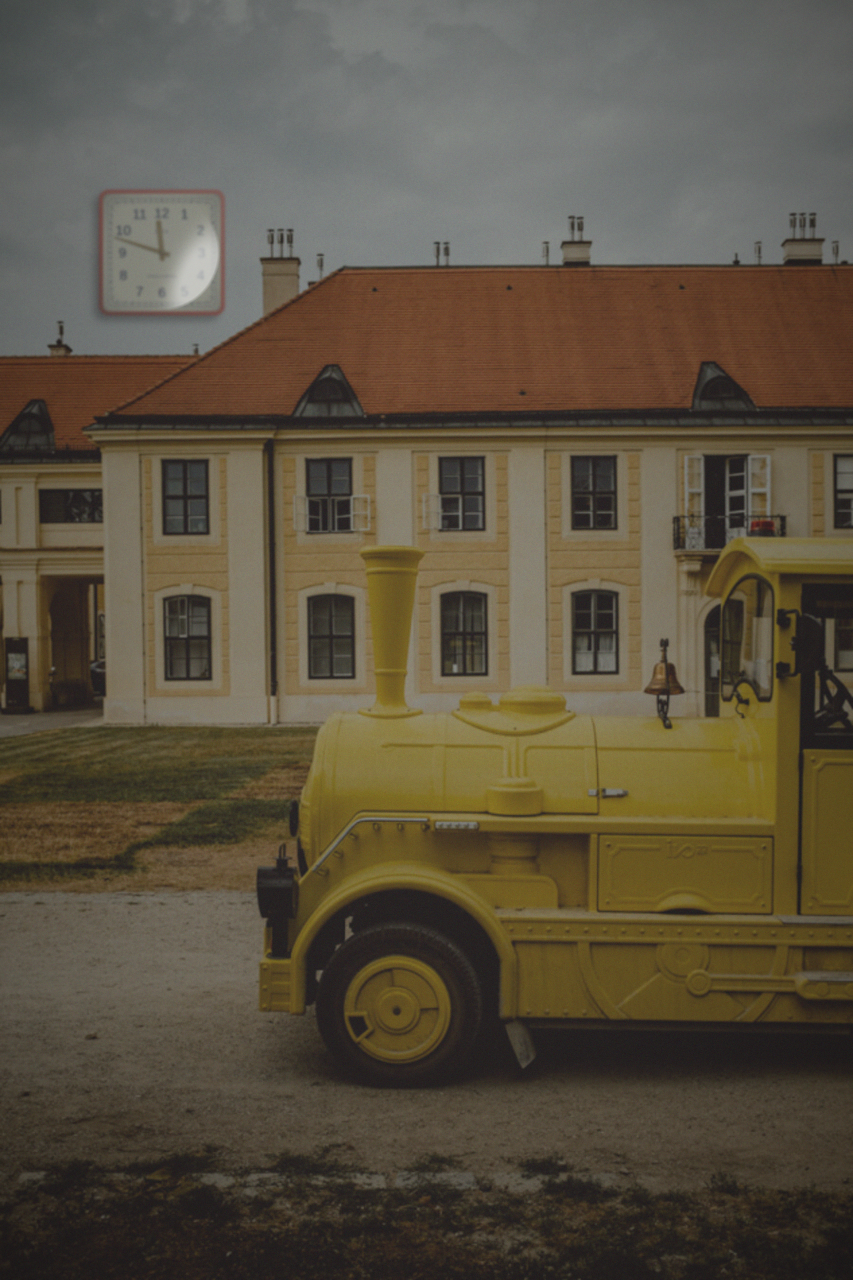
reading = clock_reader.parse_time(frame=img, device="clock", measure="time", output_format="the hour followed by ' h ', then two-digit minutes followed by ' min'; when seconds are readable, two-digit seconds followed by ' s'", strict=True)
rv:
11 h 48 min
